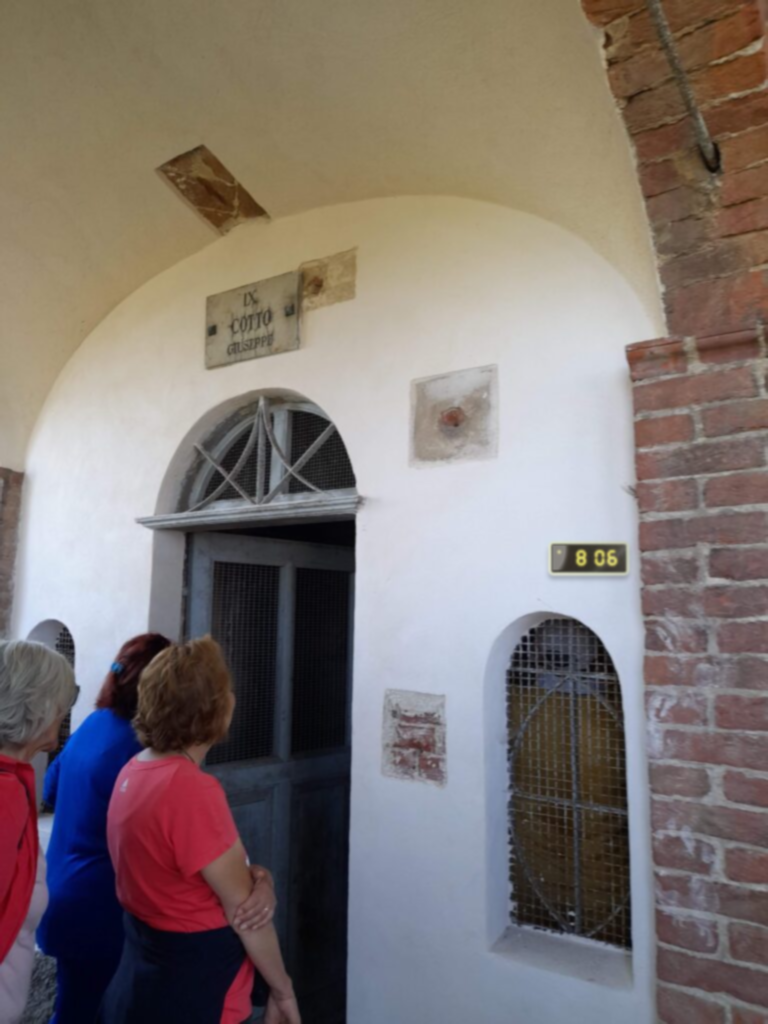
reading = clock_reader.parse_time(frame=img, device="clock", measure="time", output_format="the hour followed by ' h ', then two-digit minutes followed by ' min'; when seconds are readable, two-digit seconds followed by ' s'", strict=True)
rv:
8 h 06 min
